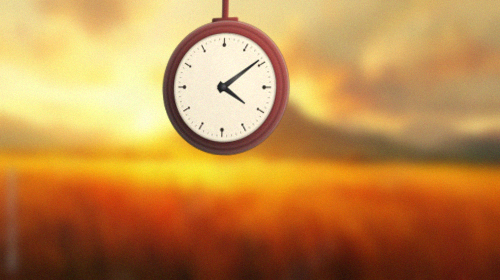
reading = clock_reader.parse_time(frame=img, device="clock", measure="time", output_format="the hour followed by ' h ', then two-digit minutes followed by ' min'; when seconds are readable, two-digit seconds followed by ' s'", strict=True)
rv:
4 h 09 min
